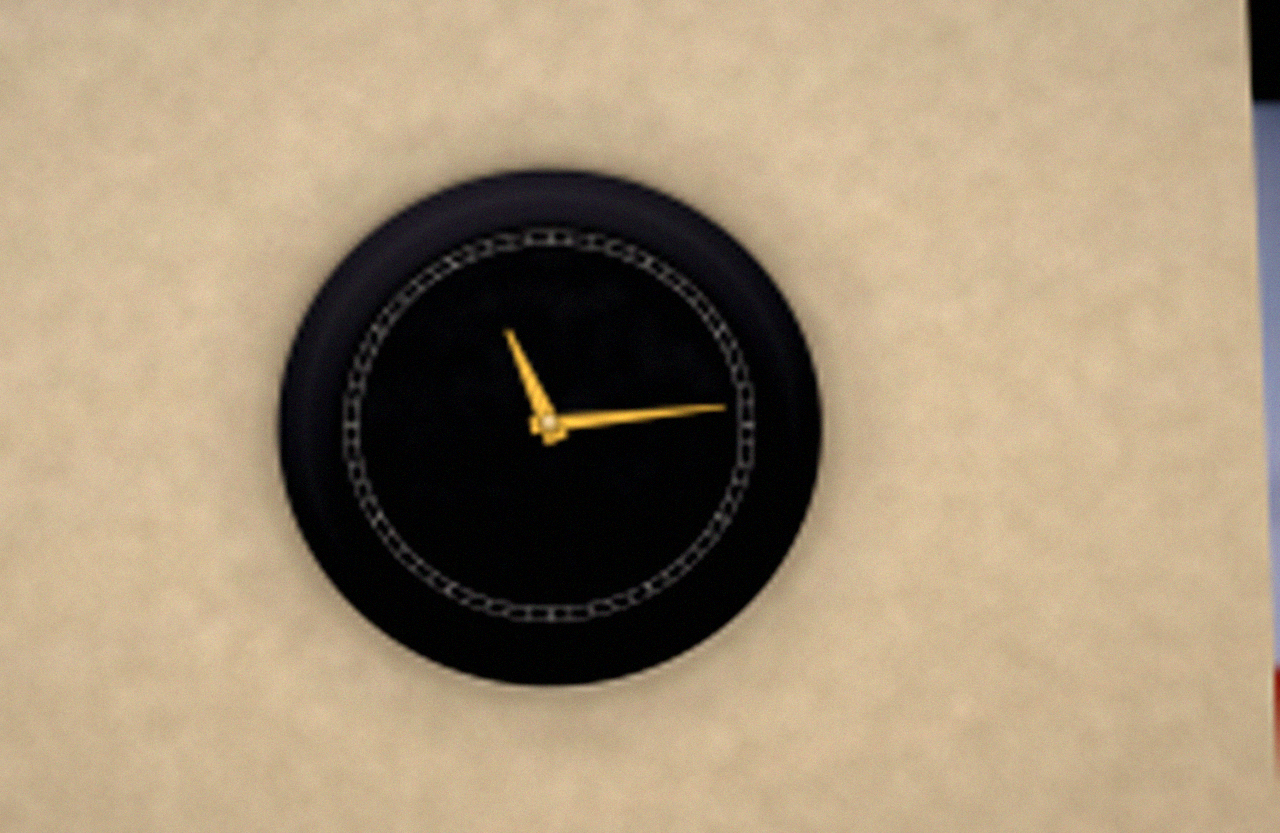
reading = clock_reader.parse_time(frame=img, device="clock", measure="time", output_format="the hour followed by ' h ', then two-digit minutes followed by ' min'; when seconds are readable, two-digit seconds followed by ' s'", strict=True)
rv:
11 h 14 min
